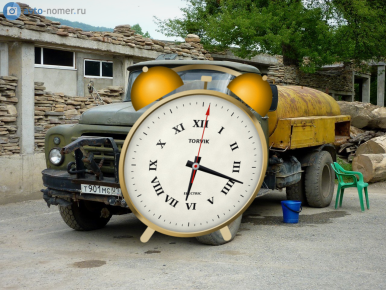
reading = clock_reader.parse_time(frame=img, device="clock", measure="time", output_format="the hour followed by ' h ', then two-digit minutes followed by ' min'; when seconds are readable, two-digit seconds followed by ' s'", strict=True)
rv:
6 h 18 min 01 s
